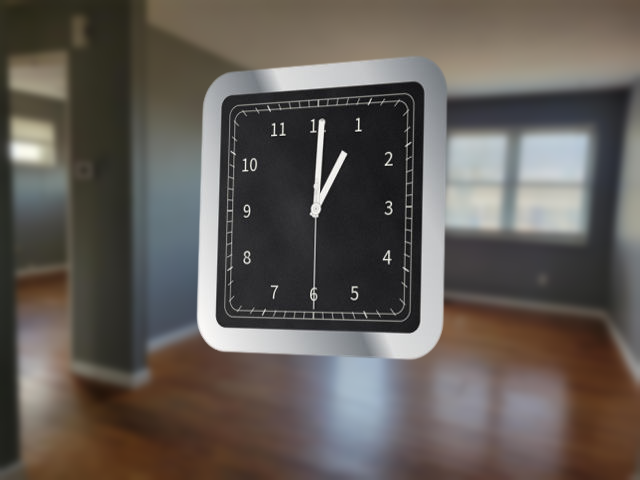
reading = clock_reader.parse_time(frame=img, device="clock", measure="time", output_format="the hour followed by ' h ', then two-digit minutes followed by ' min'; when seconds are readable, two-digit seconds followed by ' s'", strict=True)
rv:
1 h 00 min 30 s
